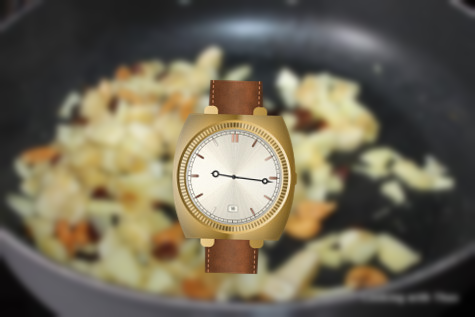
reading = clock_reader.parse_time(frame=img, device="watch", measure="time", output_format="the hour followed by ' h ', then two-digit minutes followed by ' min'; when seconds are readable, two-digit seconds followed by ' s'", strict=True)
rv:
9 h 16 min
